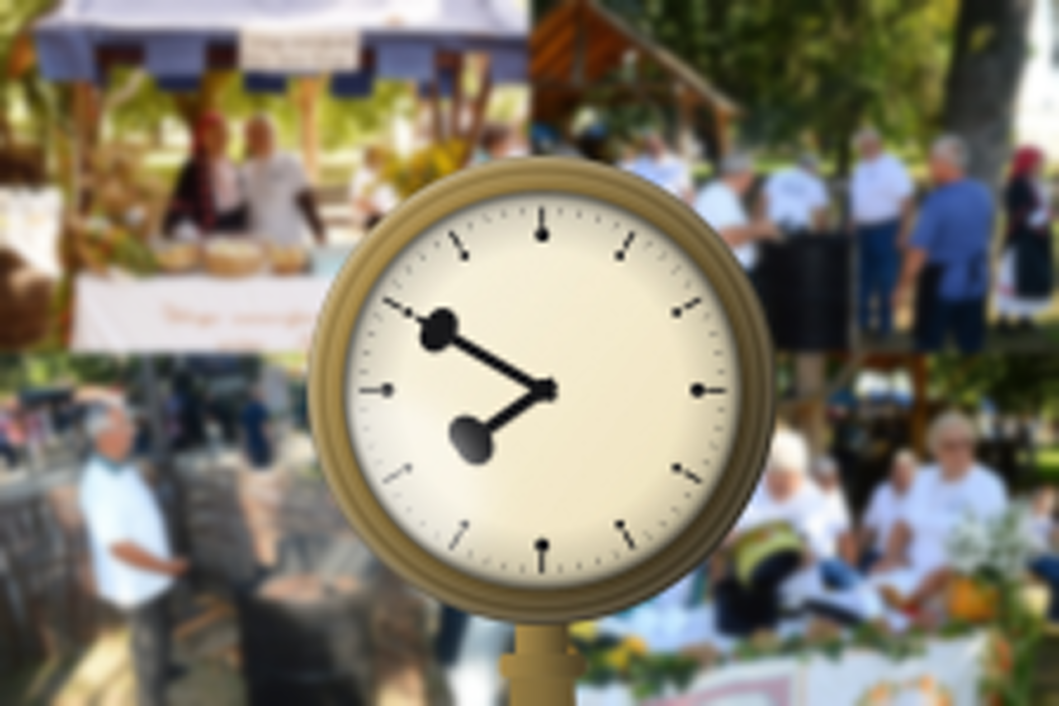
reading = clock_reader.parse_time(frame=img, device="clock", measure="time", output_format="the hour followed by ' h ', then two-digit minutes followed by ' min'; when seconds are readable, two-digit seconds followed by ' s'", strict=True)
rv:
7 h 50 min
